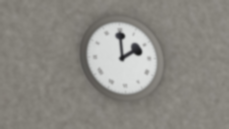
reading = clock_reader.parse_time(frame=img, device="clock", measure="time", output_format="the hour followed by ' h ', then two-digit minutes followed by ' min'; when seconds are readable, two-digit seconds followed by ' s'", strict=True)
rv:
2 h 00 min
